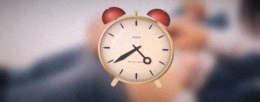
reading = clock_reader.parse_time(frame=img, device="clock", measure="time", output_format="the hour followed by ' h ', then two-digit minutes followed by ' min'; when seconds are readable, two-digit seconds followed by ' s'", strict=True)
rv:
4 h 39 min
